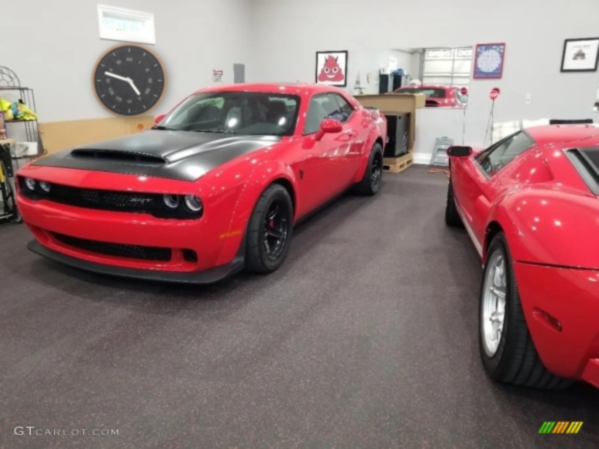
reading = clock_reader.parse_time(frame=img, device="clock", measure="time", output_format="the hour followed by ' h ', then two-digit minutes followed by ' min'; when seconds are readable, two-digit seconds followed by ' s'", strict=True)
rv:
4 h 48 min
